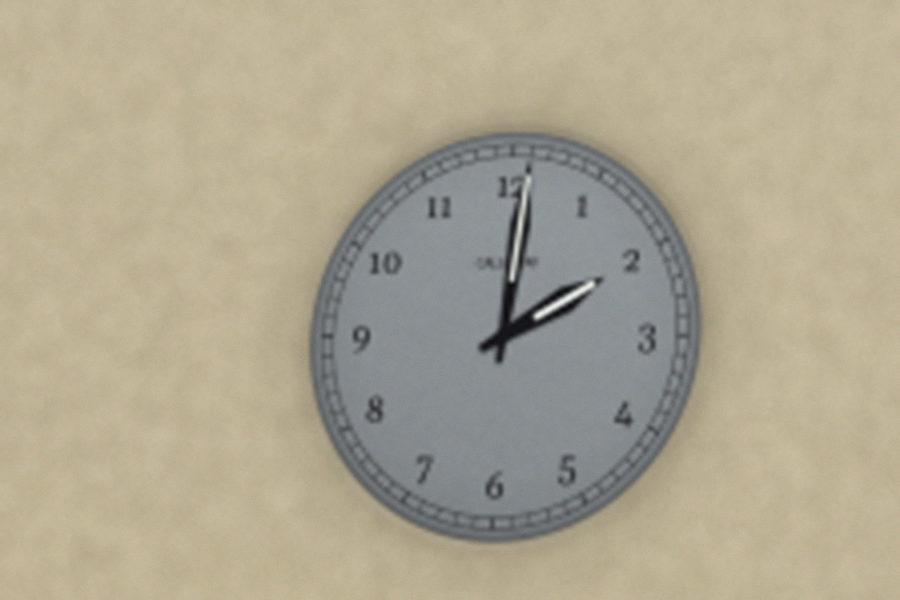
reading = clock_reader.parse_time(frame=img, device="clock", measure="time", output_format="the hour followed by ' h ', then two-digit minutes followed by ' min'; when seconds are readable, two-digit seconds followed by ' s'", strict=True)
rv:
2 h 01 min
